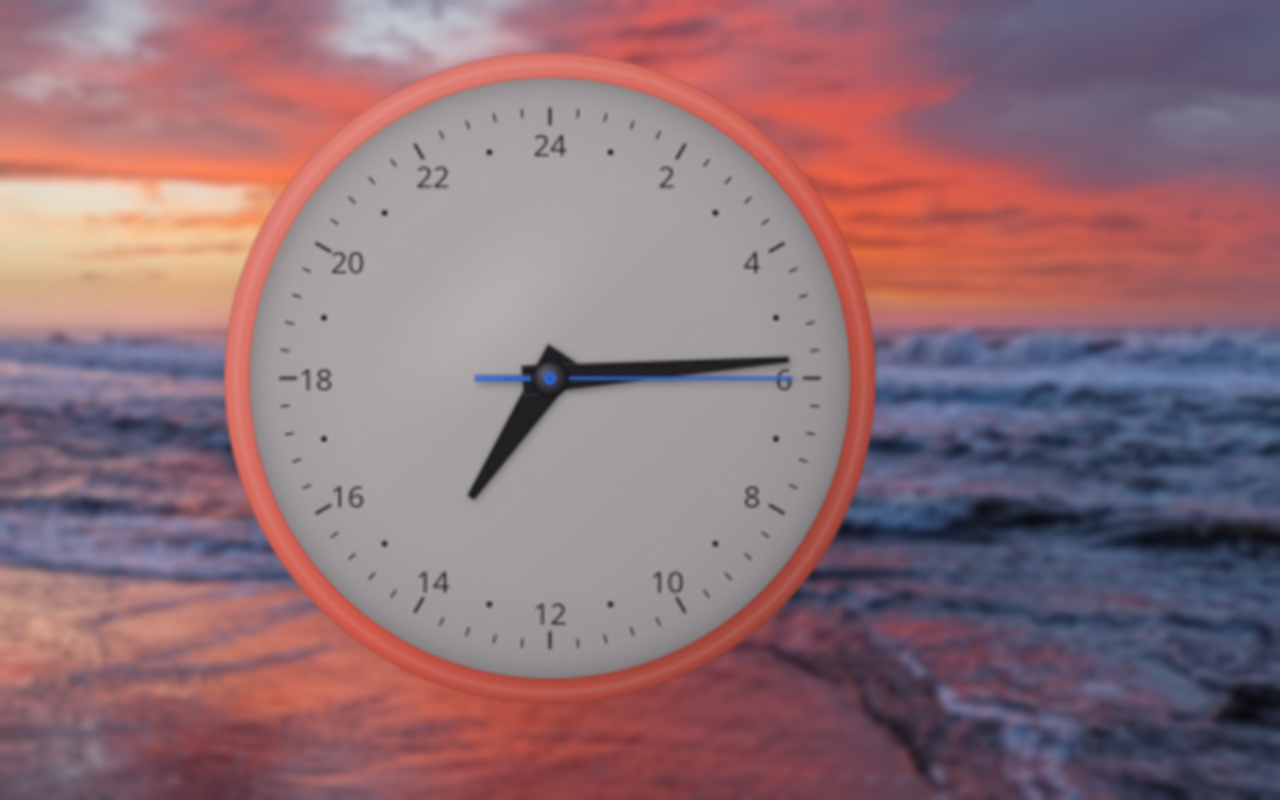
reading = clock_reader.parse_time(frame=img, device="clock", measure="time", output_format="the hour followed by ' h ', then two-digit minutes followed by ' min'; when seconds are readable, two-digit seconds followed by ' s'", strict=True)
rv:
14 h 14 min 15 s
